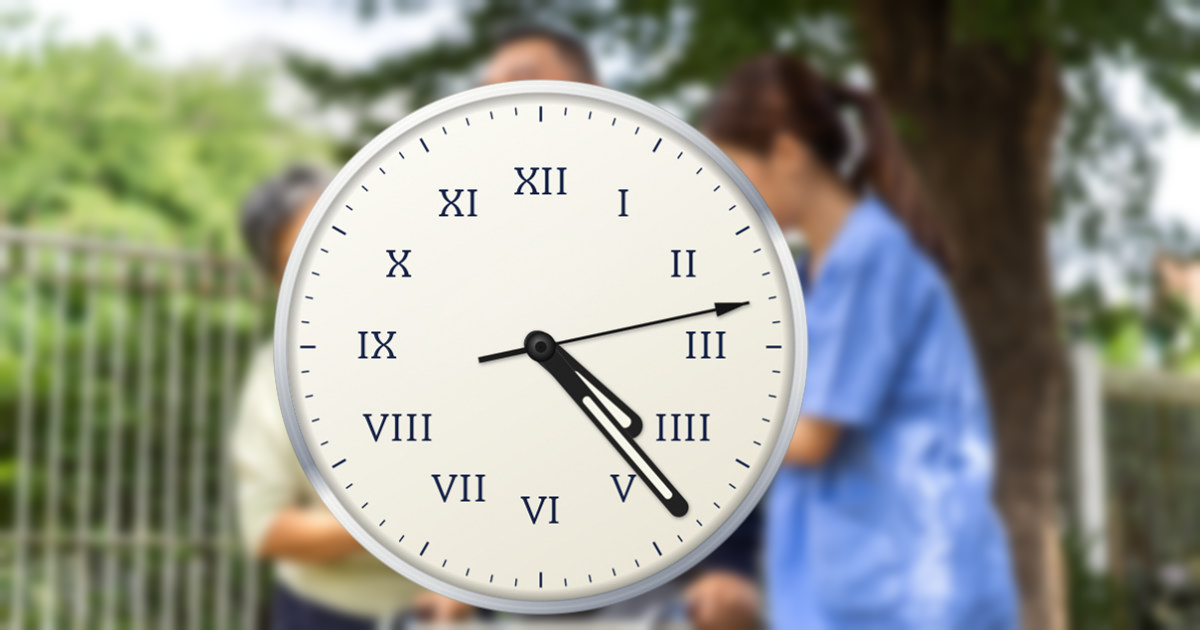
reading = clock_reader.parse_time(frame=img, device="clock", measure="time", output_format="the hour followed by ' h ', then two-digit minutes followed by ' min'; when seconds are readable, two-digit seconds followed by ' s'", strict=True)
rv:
4 h 23 min 13 s
